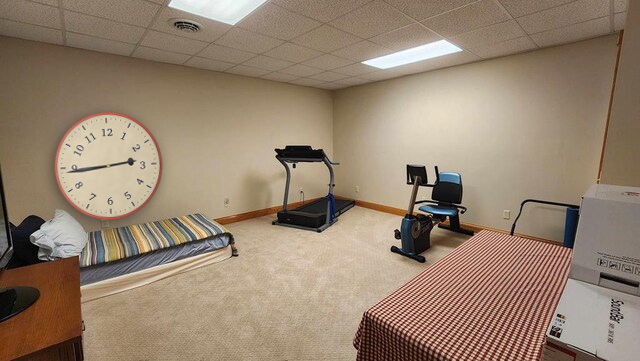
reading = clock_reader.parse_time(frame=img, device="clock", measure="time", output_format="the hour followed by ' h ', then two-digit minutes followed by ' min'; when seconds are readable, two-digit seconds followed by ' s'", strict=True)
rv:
2 h 44 min
